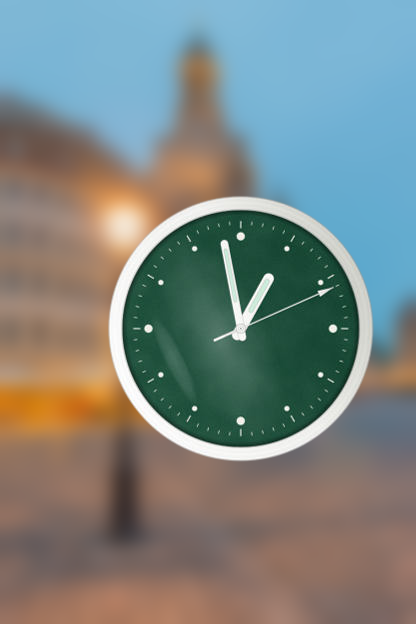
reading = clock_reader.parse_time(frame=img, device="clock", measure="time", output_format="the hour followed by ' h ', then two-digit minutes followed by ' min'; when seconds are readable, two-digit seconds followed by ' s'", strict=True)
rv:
12 h 58 min 11 s
